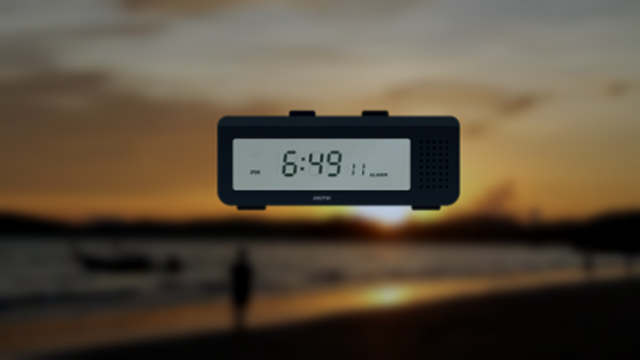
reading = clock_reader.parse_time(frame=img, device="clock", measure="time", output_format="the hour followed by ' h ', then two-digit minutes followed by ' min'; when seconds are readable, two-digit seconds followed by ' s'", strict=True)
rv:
6 h 49 min 11 s
